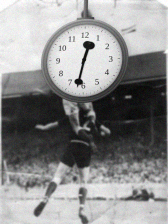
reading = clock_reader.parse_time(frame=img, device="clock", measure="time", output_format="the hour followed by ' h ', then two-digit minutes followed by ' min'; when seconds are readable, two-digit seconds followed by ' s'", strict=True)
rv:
12 h 32 min
